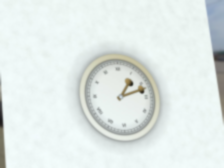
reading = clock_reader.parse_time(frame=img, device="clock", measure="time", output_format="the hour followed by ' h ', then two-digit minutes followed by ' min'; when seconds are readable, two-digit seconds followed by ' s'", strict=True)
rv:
1 h 12 min
